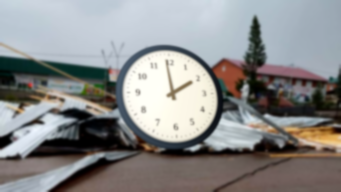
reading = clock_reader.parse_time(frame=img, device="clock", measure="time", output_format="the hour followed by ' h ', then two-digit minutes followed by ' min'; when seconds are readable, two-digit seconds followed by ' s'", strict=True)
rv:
1 h 59 min
